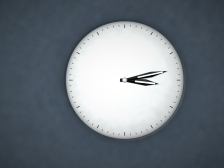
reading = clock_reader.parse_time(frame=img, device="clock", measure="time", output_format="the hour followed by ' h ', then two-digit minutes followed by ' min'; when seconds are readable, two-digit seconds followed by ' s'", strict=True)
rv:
3 h 13 min
